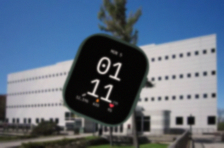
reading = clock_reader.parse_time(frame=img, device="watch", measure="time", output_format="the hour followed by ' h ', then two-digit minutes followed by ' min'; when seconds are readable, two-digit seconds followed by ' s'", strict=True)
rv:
1 h 11 min
